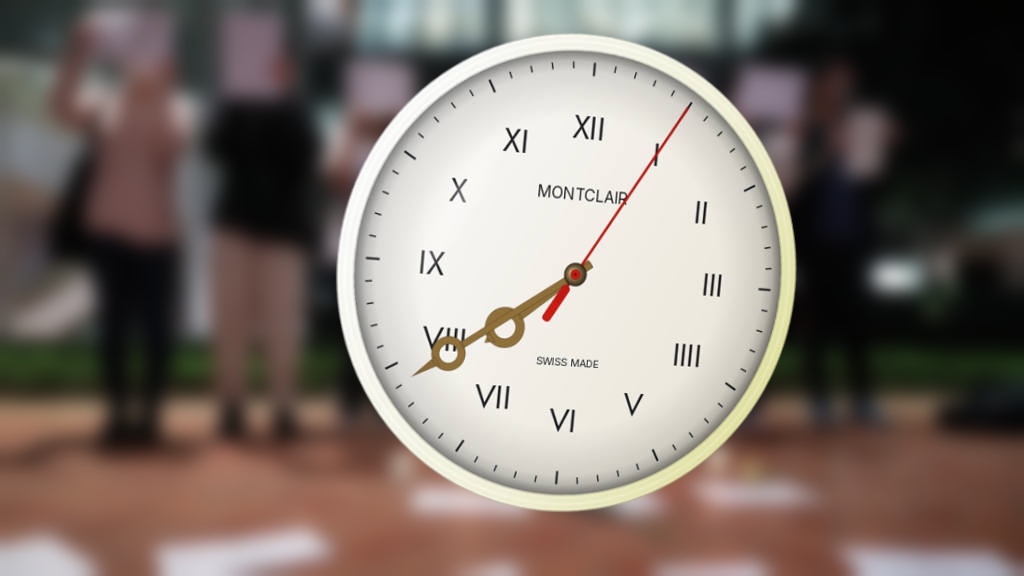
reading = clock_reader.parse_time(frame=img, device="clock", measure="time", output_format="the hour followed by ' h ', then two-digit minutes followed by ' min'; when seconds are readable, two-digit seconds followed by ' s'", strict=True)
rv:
7 h 39 min 05 s
